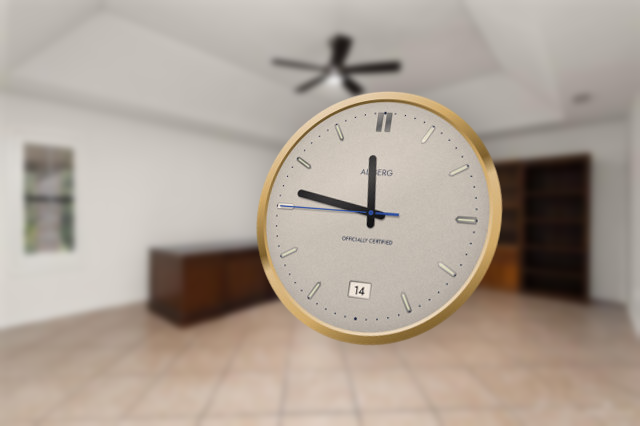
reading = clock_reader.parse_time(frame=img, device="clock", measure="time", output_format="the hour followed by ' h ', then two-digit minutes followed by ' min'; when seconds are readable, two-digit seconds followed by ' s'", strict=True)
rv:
11 h 46 min 45 s
